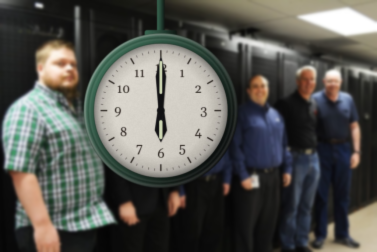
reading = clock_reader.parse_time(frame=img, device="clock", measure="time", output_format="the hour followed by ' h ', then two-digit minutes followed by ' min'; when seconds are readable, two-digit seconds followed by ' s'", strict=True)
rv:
6 h 00 min
